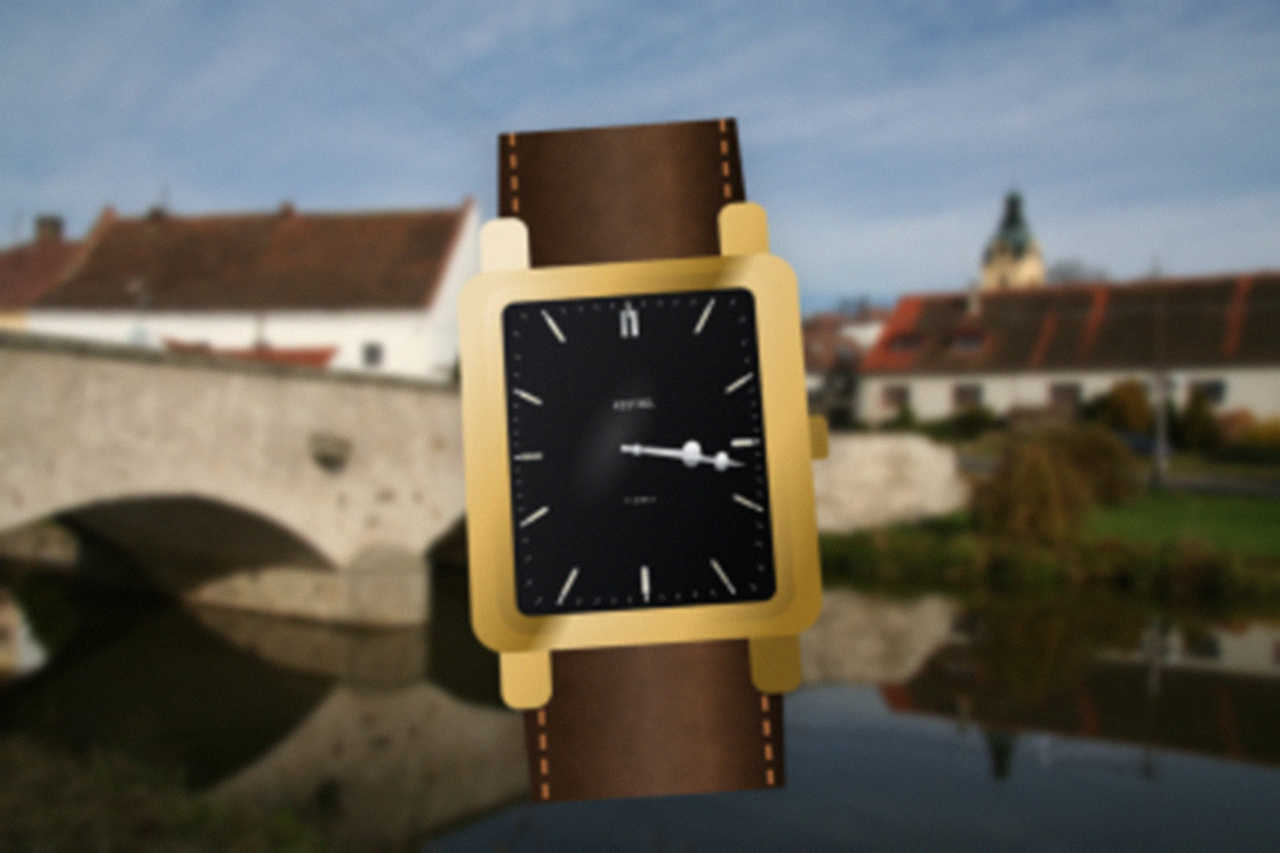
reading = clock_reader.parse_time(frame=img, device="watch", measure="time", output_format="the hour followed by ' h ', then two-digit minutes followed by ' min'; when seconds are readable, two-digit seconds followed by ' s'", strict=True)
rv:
3 h 17 min
